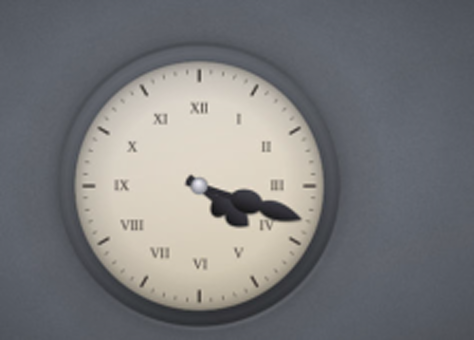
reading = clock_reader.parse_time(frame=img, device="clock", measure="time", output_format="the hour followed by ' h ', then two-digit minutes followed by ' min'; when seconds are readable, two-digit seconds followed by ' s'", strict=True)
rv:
4 h 18 min
